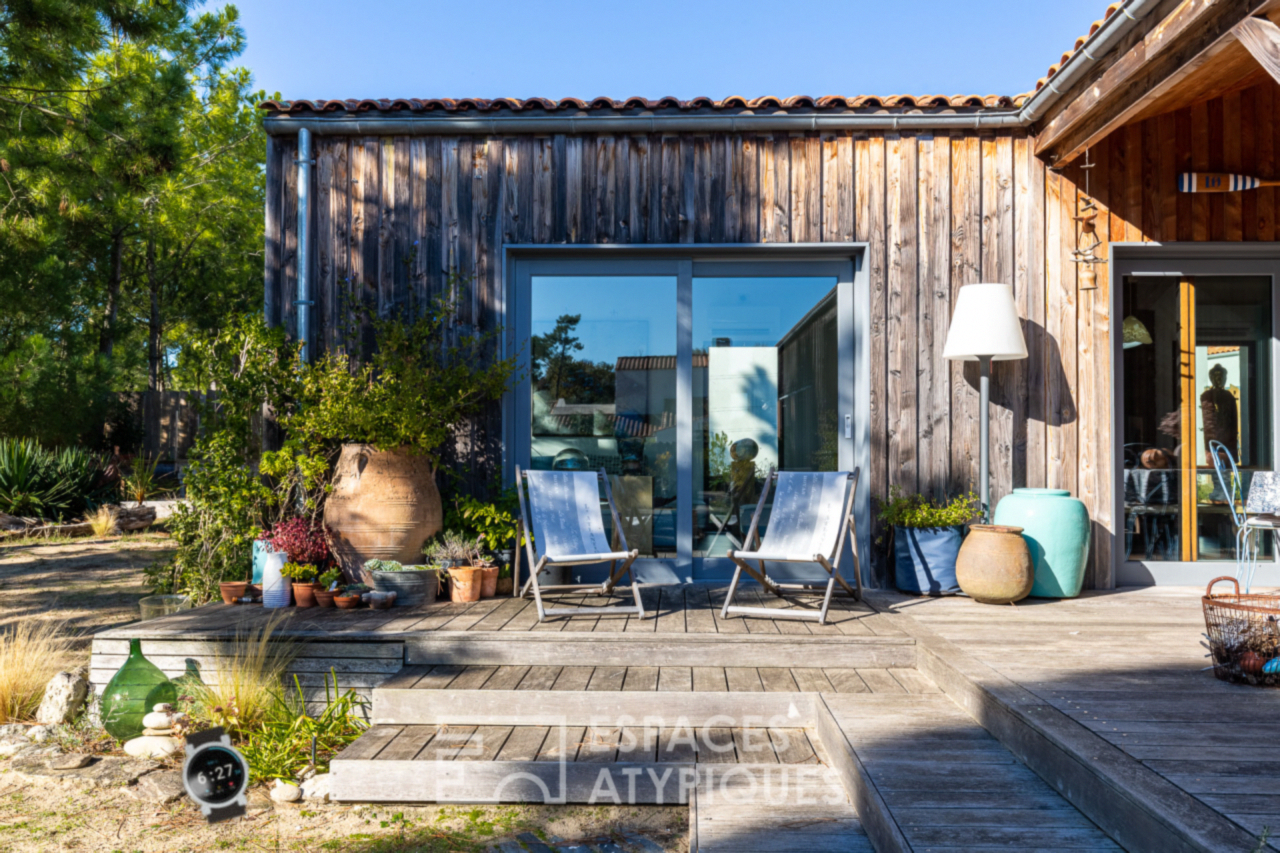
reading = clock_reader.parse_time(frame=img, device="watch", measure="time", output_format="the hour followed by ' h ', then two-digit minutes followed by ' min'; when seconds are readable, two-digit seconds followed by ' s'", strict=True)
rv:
6 h 27 min
